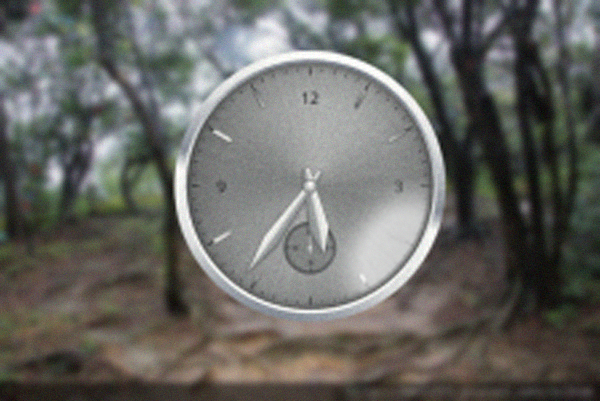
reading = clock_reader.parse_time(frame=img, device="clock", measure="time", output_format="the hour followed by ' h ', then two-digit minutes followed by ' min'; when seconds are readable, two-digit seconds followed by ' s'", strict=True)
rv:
5 h 36 min
